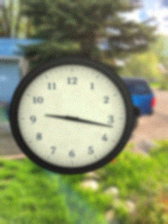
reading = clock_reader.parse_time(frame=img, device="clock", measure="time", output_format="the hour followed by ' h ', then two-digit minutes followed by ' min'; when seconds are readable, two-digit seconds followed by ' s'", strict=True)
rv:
9 h 17 min
